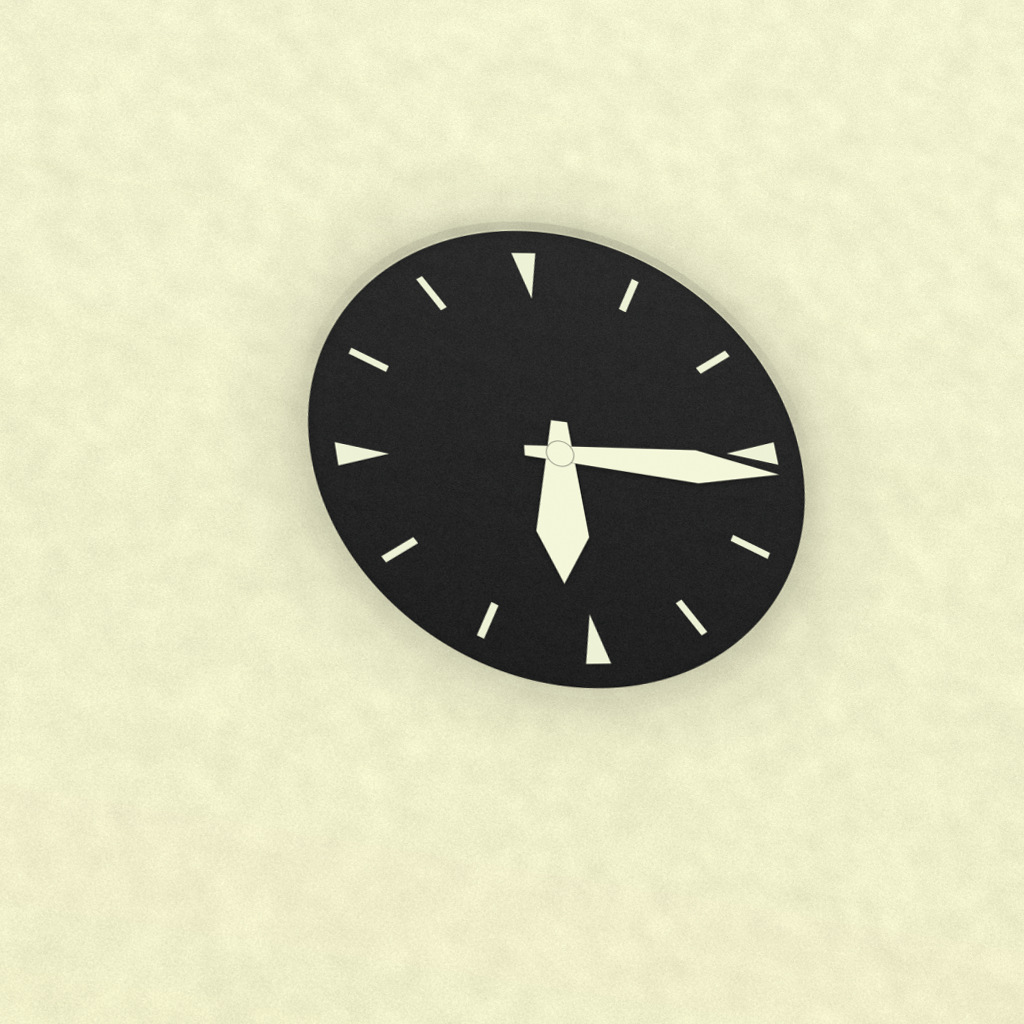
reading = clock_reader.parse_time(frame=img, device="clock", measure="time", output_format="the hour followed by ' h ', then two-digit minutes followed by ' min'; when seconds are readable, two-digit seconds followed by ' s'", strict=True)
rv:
6 h 16 min
